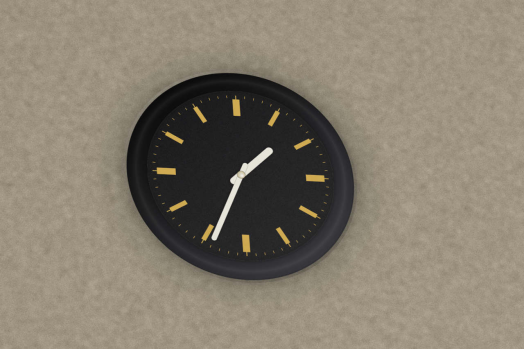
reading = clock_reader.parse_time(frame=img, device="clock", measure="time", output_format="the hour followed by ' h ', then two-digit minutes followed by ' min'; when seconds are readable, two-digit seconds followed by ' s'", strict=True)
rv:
1 h 34 min
